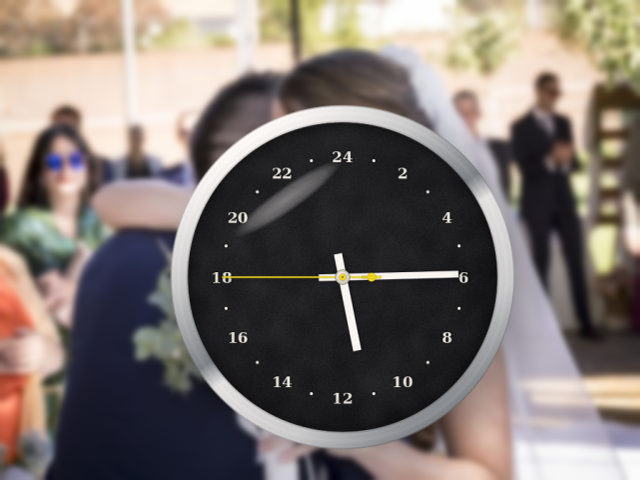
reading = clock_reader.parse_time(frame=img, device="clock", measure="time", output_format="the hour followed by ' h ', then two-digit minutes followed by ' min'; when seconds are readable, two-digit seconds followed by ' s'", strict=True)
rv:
11 h 14 min 45 s
